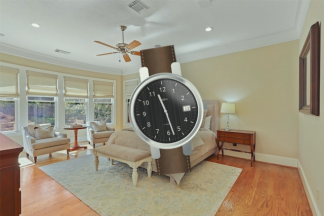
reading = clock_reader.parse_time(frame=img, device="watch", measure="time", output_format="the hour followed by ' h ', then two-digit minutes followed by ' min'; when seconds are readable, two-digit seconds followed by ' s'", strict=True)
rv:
11 h 28 min
